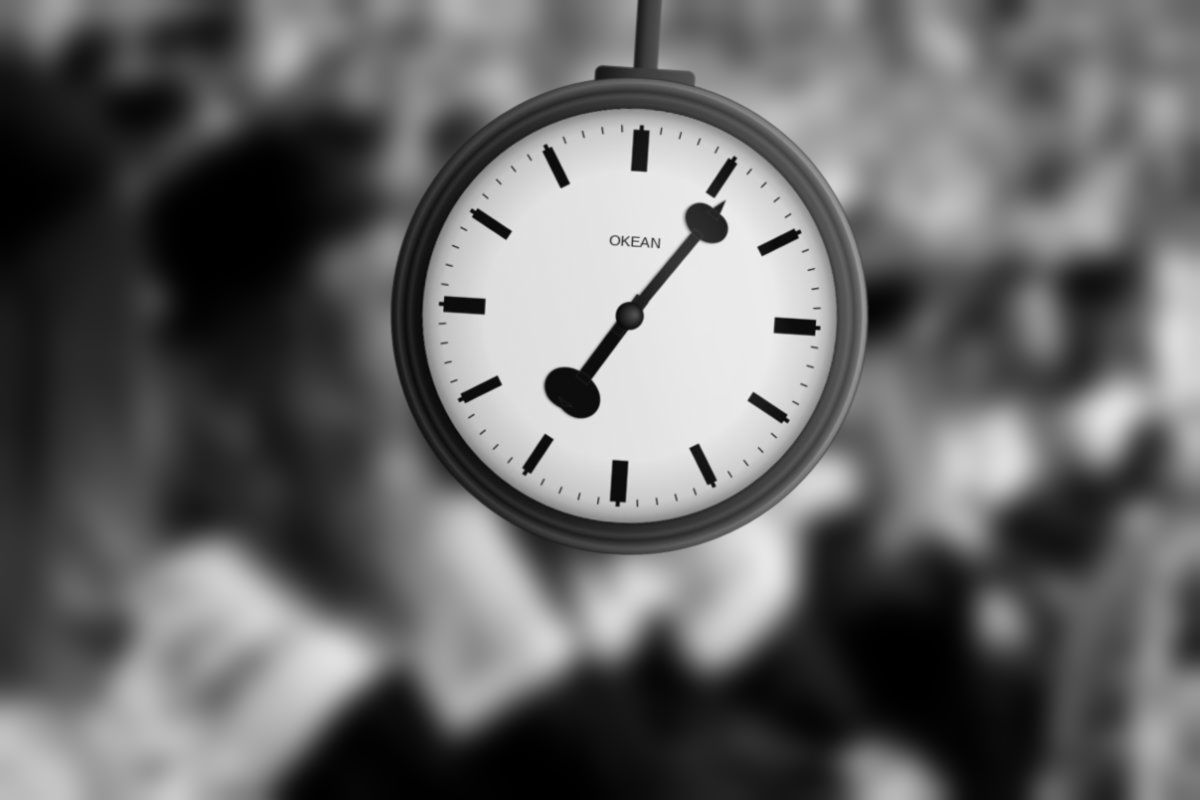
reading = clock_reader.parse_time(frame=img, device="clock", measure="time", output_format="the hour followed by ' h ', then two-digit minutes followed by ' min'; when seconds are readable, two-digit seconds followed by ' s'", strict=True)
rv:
7 h 06 min
